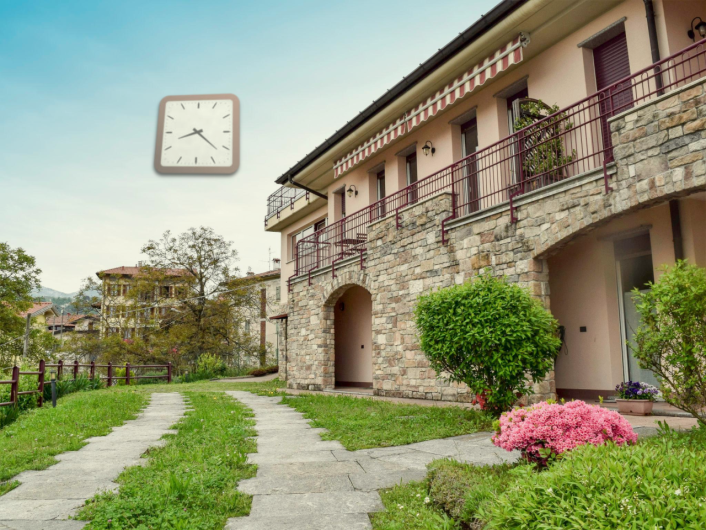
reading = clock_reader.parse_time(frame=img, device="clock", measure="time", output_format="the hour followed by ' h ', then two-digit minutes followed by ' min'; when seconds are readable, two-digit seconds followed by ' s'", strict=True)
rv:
8 h 22 min
